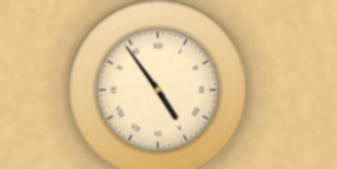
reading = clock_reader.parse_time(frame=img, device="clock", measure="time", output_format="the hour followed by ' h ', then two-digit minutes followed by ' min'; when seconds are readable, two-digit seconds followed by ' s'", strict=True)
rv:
4 h 54 min
